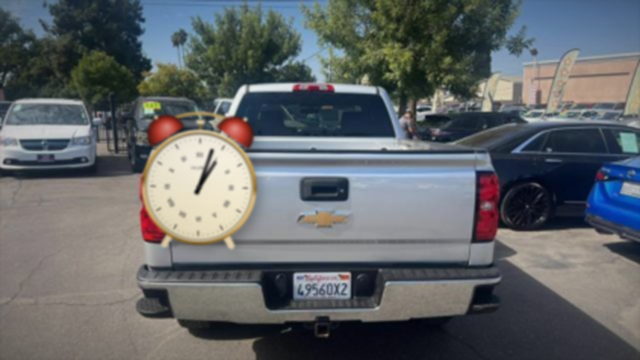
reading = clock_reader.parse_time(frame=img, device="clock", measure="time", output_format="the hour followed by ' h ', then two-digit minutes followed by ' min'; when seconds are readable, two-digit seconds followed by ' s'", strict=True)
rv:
1 h 03 min
